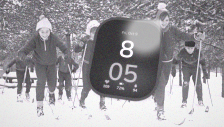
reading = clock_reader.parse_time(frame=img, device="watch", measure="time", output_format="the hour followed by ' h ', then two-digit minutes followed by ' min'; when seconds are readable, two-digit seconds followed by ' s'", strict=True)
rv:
8 h 05 min
